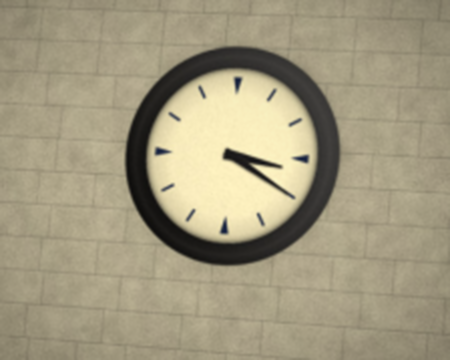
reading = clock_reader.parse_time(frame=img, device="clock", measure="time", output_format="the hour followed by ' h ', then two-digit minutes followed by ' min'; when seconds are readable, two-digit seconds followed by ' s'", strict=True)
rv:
3 h 20 min
